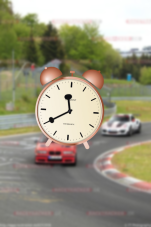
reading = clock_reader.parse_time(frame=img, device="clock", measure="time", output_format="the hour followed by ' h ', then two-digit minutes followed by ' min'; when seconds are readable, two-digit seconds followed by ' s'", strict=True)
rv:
11 h 40 min
